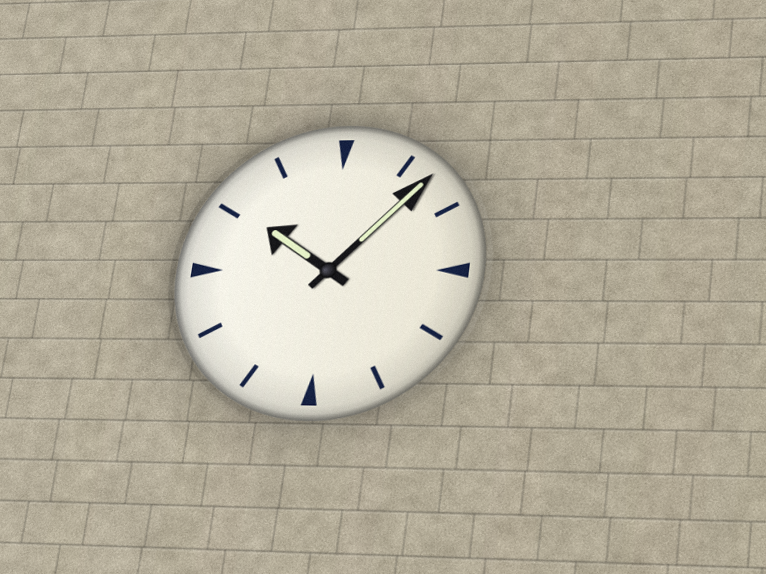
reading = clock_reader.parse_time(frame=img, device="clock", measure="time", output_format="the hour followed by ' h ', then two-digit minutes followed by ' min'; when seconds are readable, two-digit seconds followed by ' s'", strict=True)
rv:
10 h 07 min
